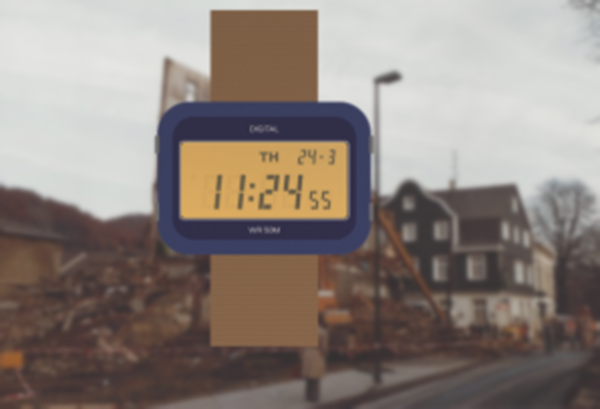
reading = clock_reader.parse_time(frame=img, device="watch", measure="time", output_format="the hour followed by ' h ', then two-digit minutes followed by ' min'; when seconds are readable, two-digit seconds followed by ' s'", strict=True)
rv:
11 h 24 min 55 s
